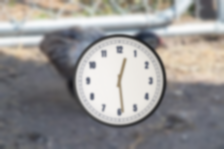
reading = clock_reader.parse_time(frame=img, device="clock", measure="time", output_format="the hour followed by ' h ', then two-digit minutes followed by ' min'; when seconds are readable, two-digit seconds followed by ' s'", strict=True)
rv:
12 h 29 min
